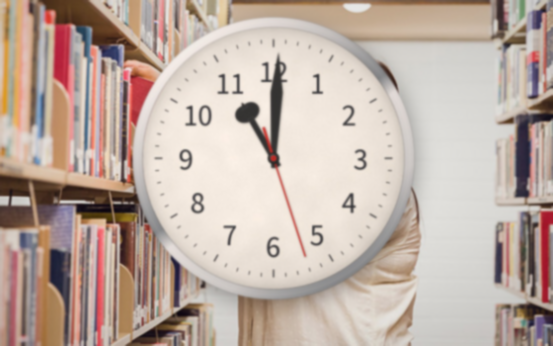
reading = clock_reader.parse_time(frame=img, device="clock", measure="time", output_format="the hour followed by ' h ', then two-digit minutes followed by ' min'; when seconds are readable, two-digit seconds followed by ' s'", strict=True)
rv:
11 h 00 min 27 s
